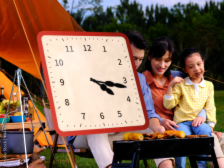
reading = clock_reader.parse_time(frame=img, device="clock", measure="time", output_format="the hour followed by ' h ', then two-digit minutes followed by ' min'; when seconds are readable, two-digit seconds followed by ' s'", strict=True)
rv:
4 h 17 min
